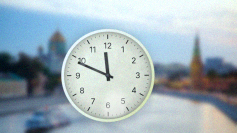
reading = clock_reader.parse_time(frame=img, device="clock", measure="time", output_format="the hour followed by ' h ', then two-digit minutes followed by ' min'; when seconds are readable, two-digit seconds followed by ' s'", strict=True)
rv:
11 h 49 min
